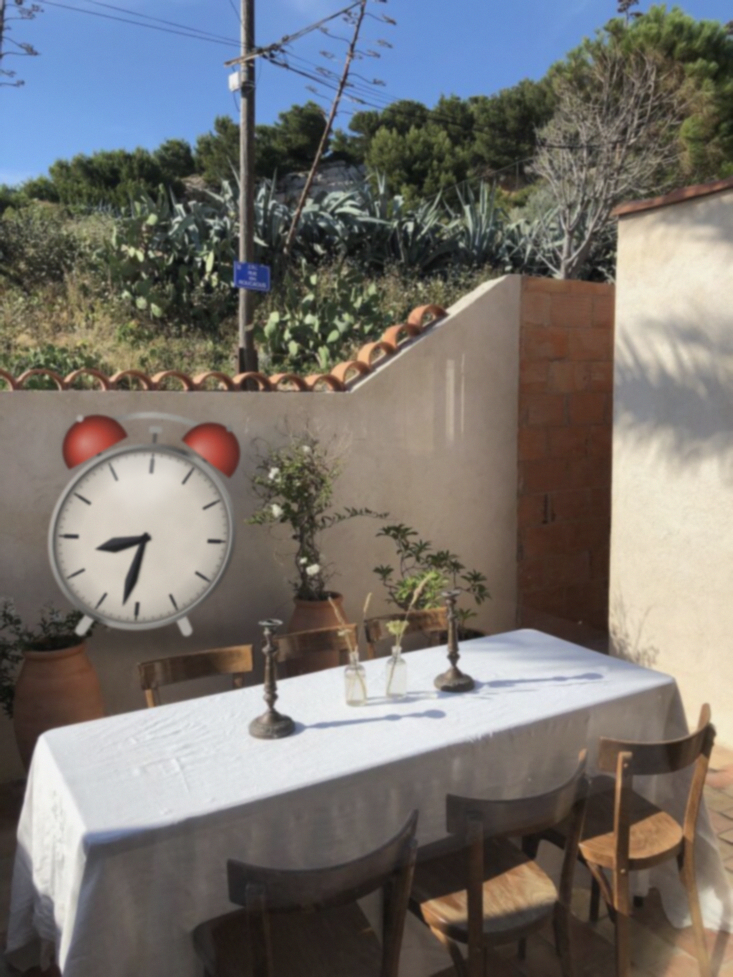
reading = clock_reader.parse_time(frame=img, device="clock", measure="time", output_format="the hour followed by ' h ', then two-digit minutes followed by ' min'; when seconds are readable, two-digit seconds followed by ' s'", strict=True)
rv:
8 h 32 min
